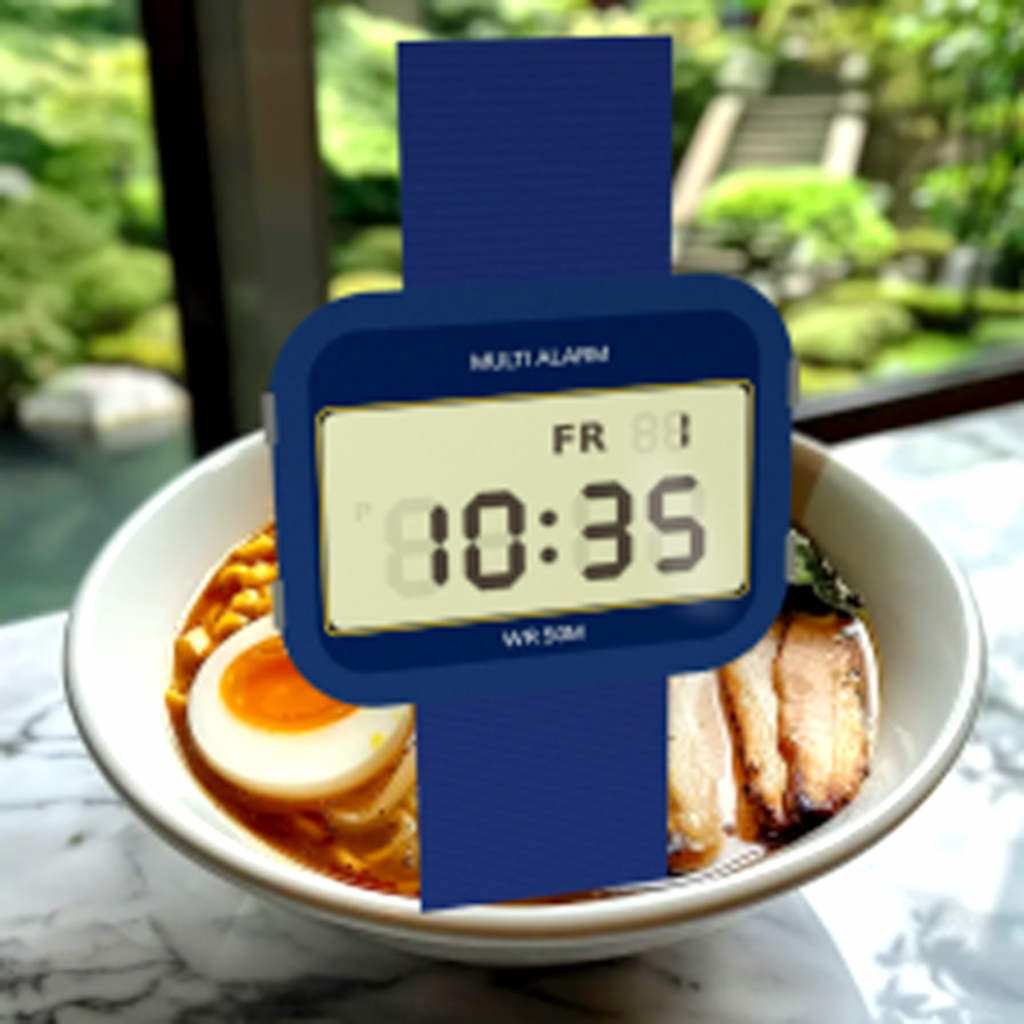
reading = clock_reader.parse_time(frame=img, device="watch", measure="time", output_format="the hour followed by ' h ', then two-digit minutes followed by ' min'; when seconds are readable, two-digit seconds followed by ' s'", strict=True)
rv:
10 h 35 min
